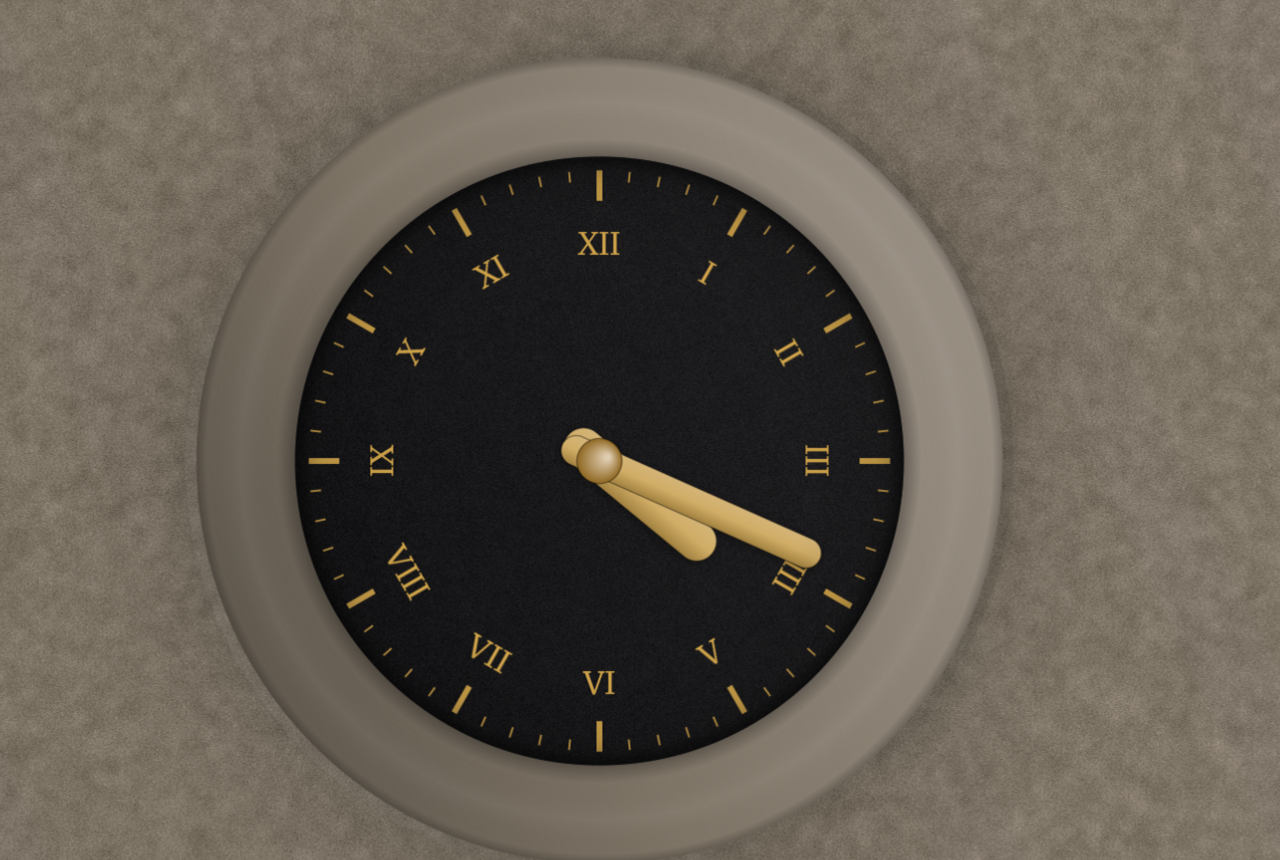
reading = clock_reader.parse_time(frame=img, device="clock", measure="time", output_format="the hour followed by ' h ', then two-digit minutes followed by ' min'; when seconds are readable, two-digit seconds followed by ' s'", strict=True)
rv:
4 h 19 min
